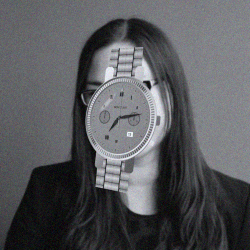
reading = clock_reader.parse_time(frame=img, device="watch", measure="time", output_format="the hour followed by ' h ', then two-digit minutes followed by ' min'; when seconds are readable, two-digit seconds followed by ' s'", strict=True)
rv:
7 h 13 min
